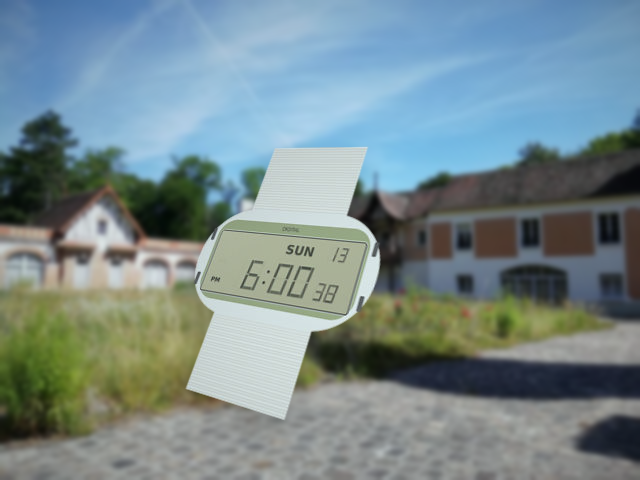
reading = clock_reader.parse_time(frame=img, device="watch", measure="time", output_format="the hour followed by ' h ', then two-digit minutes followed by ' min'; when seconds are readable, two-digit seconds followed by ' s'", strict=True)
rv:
6 h 00 min 38 s
